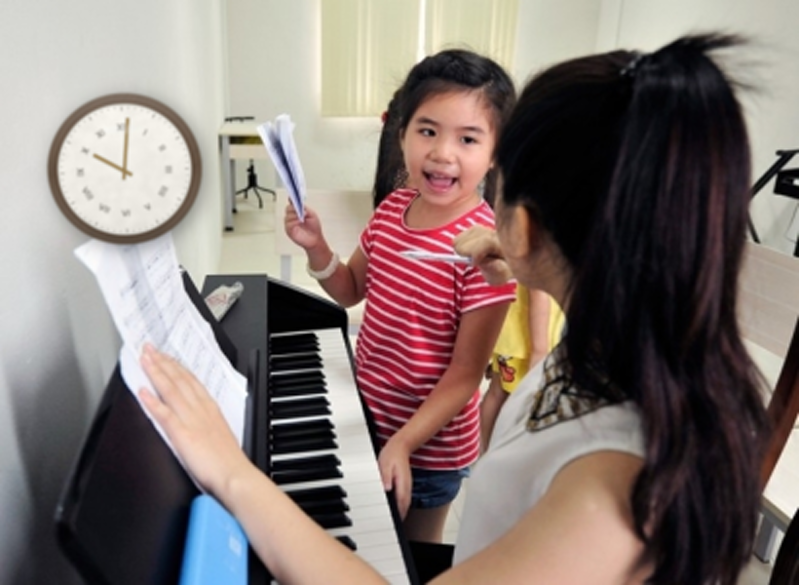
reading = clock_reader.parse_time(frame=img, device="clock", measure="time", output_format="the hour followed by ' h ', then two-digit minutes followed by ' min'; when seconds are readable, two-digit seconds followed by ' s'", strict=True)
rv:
10 h 01 min
